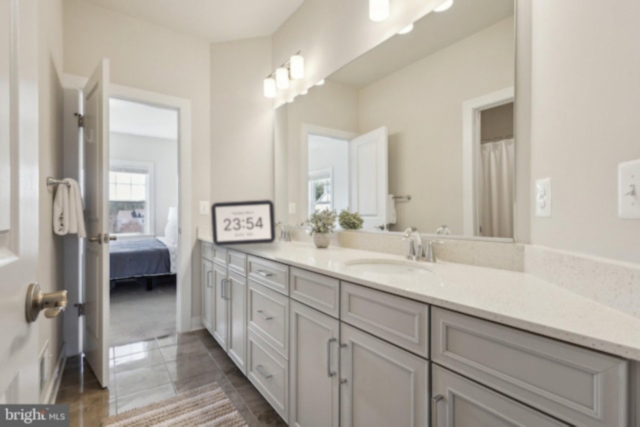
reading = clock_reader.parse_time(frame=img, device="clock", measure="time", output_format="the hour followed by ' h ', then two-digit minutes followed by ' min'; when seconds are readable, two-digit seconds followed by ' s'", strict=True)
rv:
23 h 54 min
